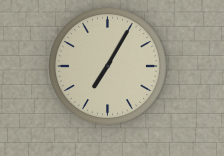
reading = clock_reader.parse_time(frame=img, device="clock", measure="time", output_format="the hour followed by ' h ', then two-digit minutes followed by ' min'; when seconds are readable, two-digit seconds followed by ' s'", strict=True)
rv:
7 h 05 min
